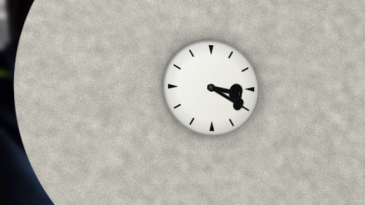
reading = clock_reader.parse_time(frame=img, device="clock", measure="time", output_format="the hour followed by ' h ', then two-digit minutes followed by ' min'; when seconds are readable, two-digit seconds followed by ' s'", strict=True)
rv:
3 h 20 min
